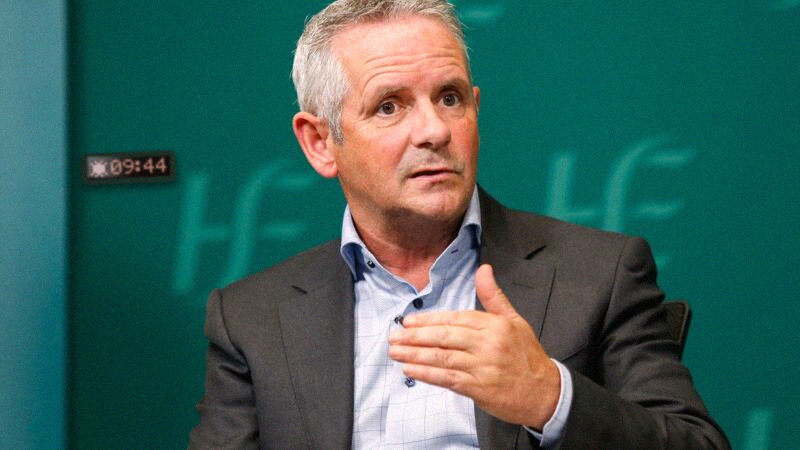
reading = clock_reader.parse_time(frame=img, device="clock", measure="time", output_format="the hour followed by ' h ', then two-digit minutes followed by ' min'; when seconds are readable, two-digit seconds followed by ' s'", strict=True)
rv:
9 h 44 min
